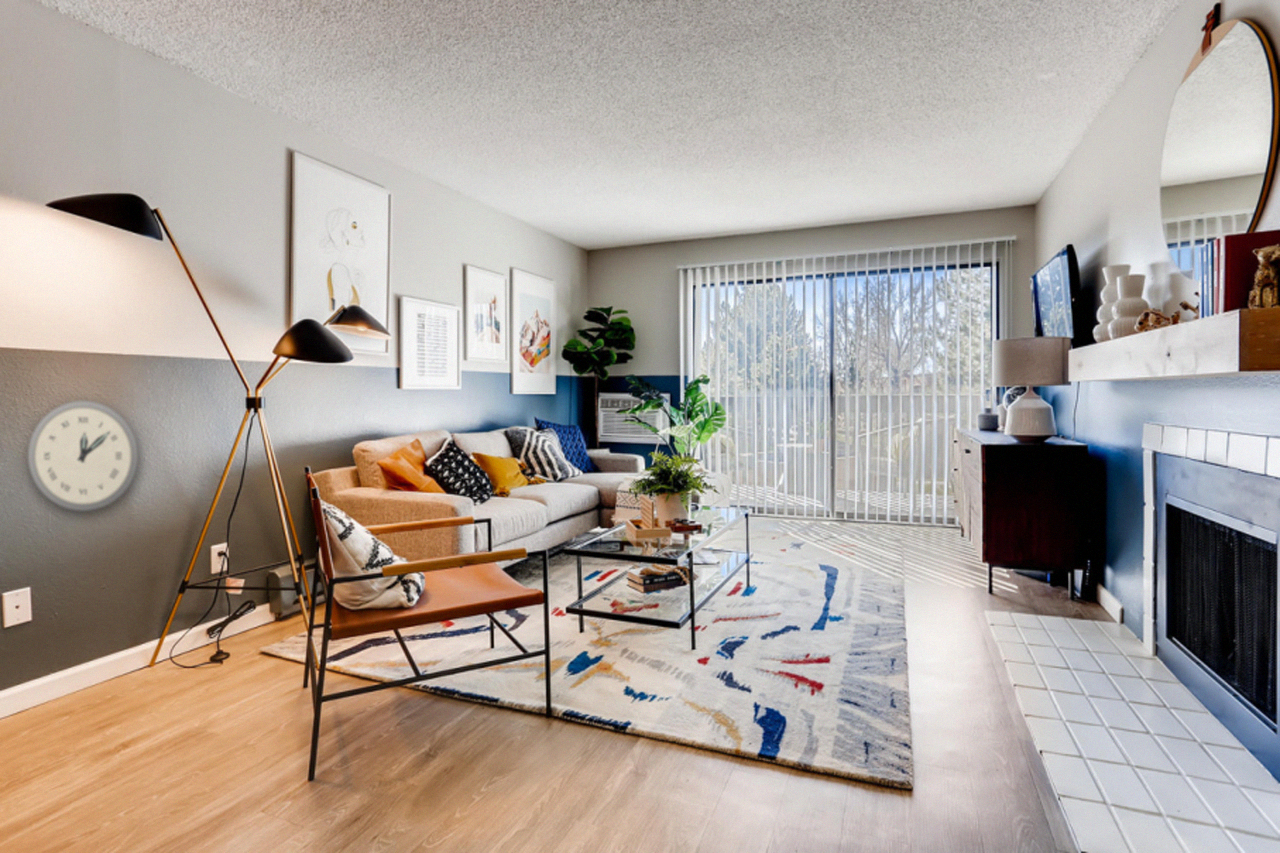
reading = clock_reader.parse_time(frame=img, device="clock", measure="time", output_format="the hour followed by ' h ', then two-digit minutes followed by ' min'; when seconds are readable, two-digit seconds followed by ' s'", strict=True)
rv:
12 h 08 min
